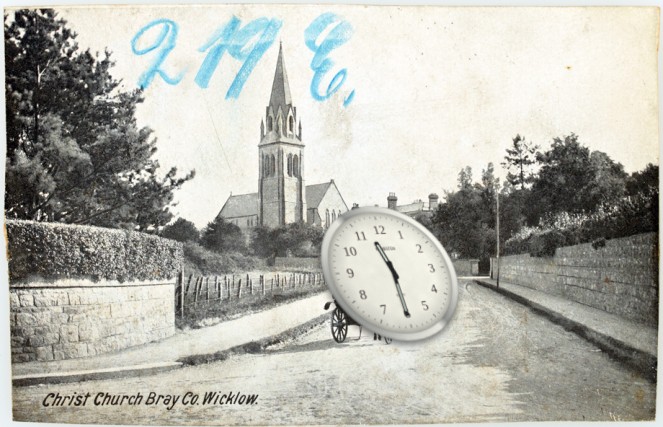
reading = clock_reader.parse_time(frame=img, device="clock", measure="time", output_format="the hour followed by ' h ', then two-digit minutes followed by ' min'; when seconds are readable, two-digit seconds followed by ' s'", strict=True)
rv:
11 h 30 min
